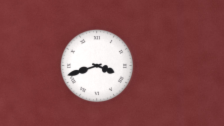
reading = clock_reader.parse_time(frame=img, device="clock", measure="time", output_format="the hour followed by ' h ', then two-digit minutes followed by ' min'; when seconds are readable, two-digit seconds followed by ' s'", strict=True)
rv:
3 h 42 min
